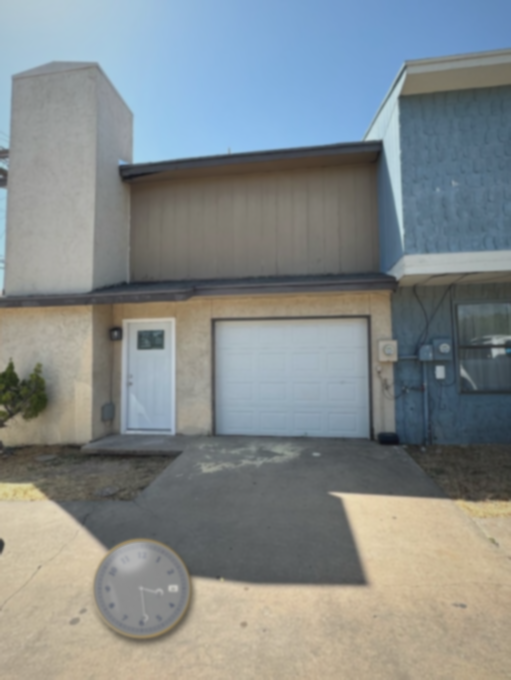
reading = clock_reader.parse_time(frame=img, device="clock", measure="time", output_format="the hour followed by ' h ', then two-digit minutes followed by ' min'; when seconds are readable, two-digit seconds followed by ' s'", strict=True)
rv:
3 h 29 min
